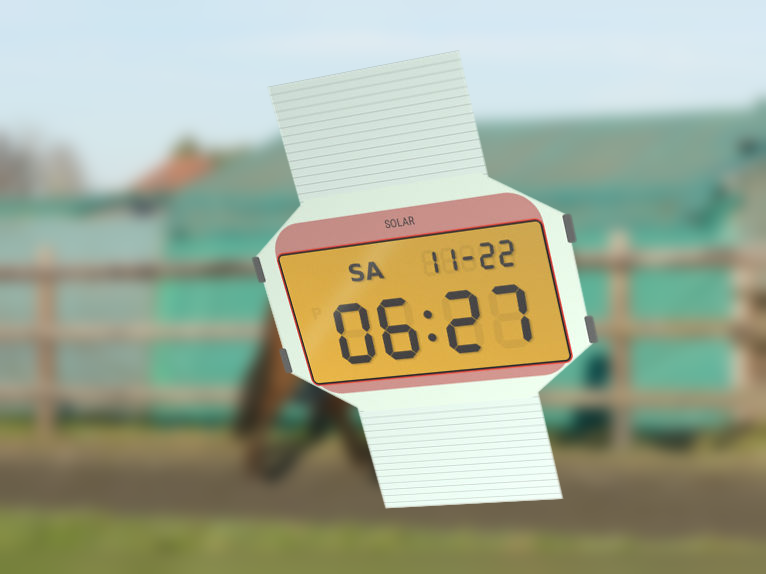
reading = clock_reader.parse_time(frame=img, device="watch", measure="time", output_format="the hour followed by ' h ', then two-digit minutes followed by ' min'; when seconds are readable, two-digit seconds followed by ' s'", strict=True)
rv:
6 h 27 min
